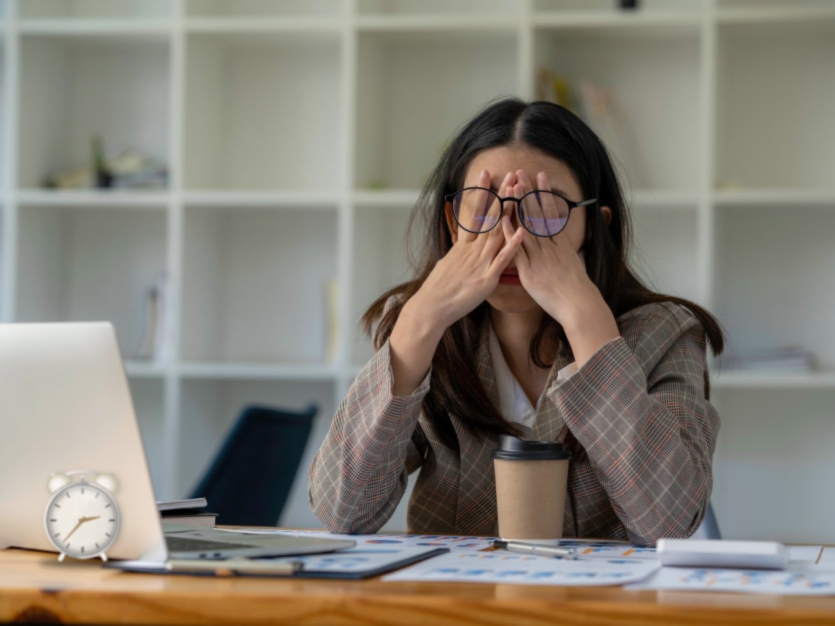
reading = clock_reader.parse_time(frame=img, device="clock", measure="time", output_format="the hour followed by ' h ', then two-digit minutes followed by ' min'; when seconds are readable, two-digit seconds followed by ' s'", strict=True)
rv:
2 h 37 min
